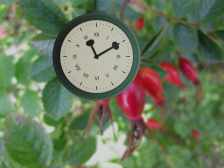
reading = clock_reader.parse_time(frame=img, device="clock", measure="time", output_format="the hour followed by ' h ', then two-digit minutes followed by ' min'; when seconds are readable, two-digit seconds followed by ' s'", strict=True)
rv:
11 h 10 min
